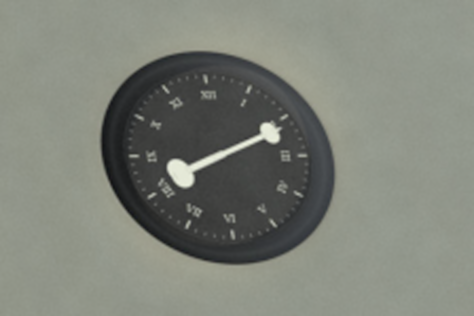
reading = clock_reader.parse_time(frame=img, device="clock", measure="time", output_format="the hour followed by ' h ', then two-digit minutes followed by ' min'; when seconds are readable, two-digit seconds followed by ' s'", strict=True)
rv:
8 h 11 min
